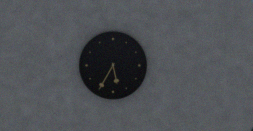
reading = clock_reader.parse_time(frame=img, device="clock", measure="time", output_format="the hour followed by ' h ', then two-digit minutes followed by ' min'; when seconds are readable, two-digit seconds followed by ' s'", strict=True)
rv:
5 h 35 min
